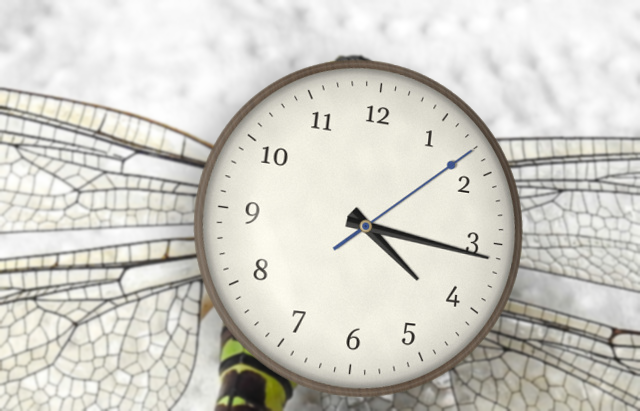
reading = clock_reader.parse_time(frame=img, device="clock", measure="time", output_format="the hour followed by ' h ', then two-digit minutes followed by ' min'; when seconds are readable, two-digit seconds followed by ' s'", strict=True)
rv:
4 h 16 min 08 s
